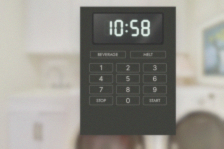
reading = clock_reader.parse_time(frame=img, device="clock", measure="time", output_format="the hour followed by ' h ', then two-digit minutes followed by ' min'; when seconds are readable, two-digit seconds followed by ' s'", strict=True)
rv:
10 h 58 min
